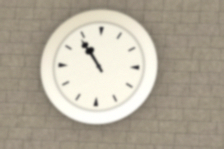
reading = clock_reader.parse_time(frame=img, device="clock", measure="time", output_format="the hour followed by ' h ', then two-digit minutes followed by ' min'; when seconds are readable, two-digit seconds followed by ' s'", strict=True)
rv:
10 h 54 min
